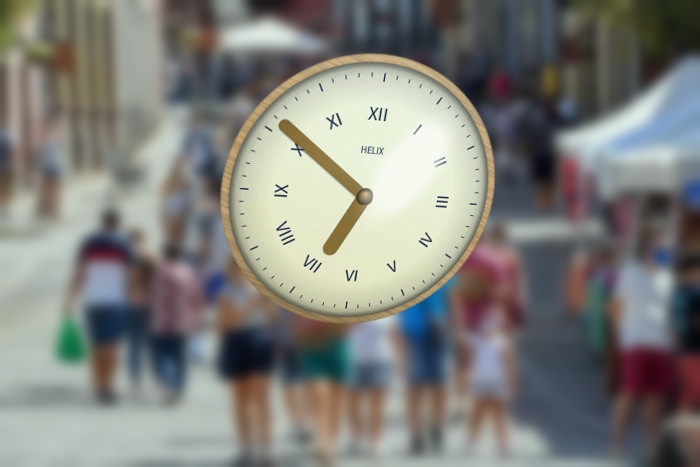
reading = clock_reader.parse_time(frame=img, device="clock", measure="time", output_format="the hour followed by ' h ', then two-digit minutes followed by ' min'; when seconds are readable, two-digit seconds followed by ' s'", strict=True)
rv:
6 h 51 min
